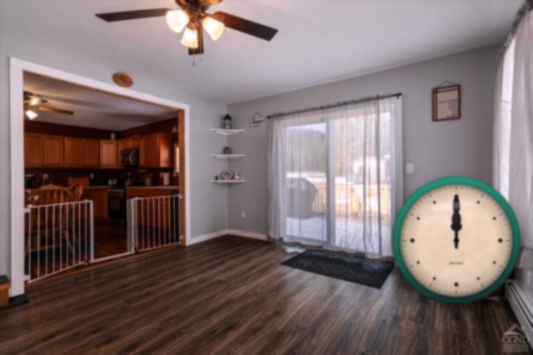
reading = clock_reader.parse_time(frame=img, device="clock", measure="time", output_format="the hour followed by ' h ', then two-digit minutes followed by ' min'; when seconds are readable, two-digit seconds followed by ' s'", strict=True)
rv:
12 h 00 min
